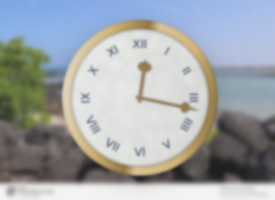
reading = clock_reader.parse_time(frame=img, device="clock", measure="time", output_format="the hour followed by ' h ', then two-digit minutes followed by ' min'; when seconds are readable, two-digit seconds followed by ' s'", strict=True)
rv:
12 h 17 min
